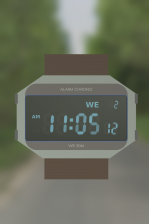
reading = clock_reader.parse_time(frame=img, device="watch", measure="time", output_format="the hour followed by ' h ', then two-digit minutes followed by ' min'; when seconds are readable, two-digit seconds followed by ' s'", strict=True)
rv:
11 h 05 min 12 s
